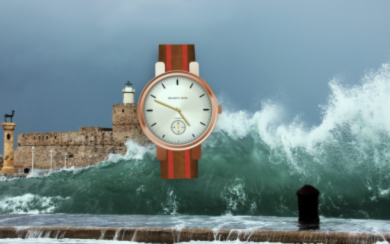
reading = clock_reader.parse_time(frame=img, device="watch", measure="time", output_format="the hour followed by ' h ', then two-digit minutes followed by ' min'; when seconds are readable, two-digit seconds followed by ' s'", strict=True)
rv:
4 h 49 min
